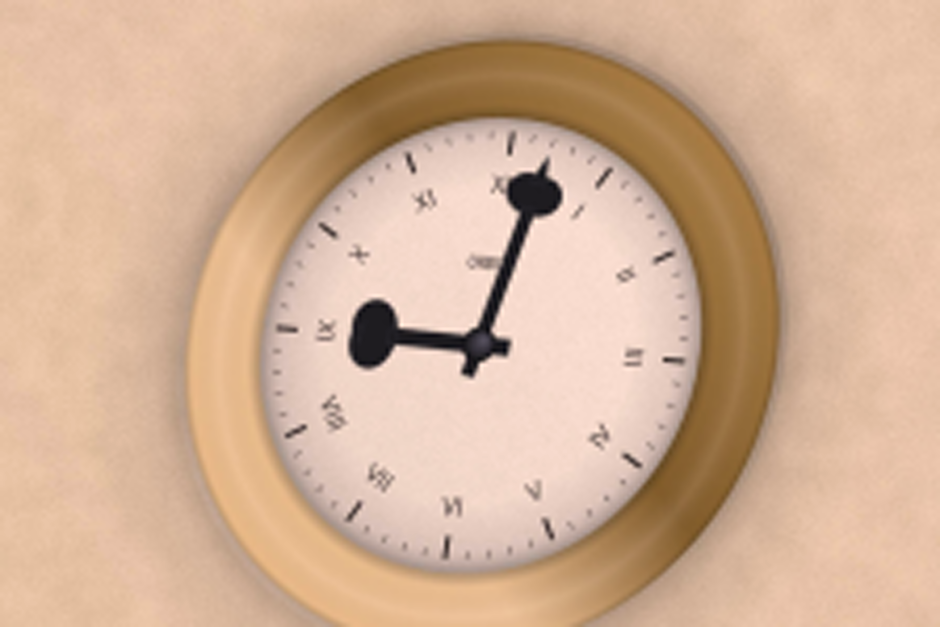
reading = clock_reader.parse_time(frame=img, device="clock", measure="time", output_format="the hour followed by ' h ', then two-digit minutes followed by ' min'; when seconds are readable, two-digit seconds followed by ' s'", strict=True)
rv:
9 h 02 min
